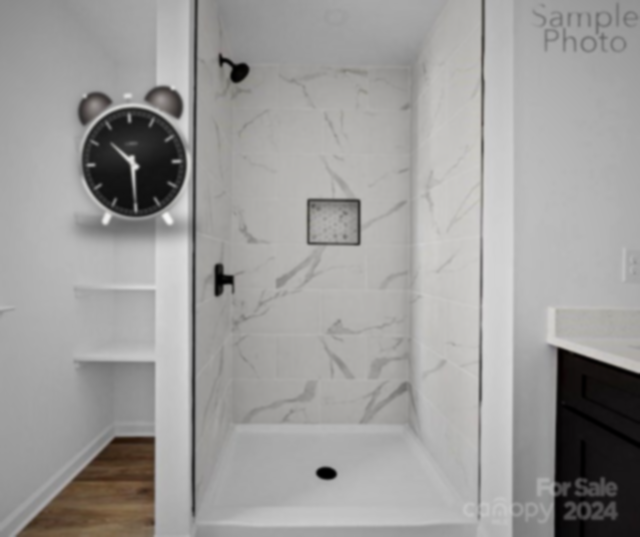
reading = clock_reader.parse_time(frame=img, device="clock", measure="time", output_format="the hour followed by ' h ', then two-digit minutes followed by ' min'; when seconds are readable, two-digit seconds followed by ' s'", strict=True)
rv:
10 h 30 min
